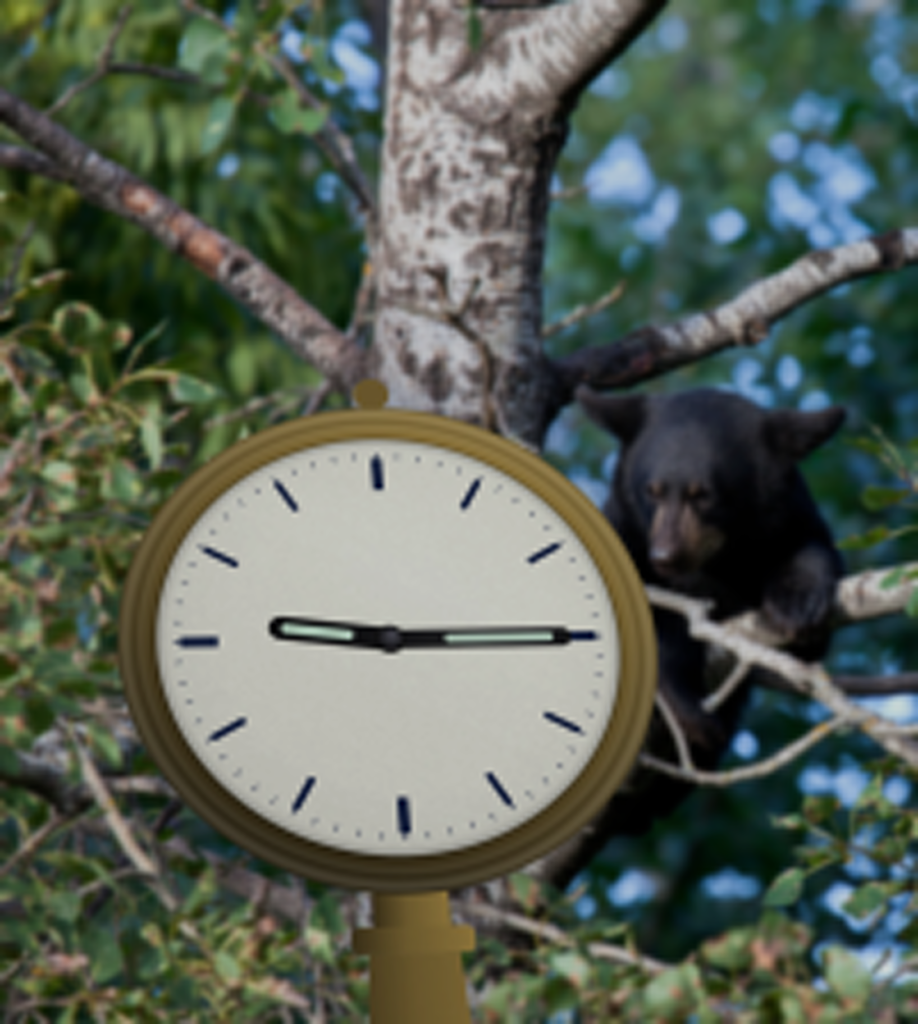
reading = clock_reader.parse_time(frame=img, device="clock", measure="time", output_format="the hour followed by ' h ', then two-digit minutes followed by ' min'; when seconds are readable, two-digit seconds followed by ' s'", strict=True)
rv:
9 h 15 min
